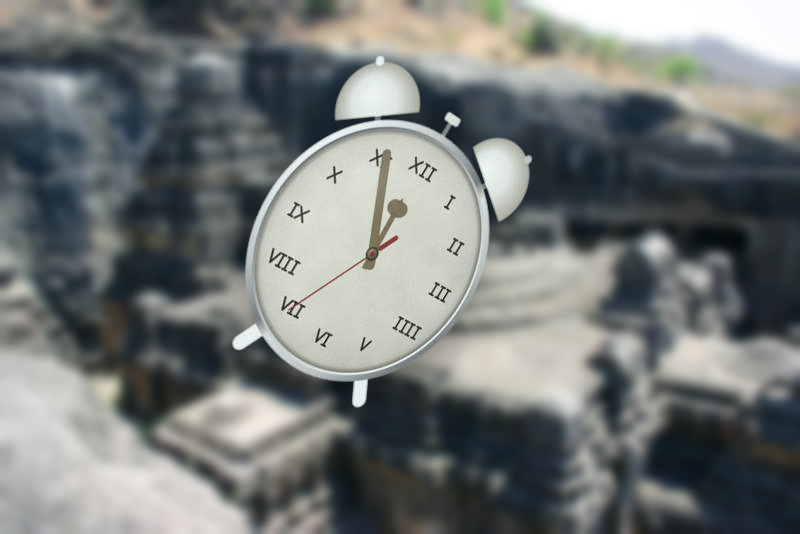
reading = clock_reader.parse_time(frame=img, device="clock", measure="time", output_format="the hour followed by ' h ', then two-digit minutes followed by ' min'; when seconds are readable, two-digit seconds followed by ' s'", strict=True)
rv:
11 h 55 min 35 s
